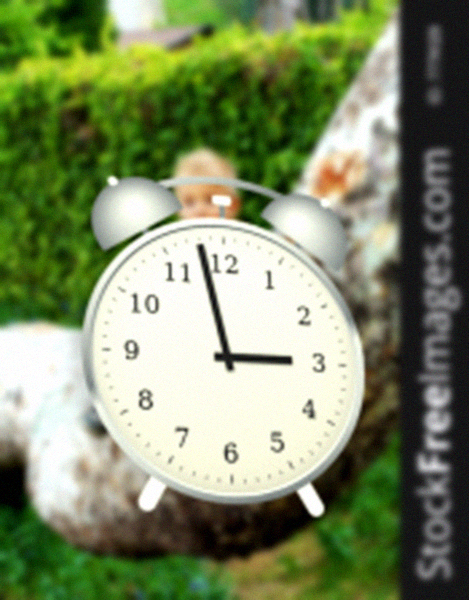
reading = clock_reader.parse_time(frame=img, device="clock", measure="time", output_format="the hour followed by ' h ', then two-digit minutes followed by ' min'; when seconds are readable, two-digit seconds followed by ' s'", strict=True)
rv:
2 h 58 min
